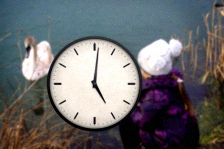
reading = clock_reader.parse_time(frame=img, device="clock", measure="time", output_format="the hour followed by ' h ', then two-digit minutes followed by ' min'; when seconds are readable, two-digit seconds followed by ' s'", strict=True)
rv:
5 h 01 min
